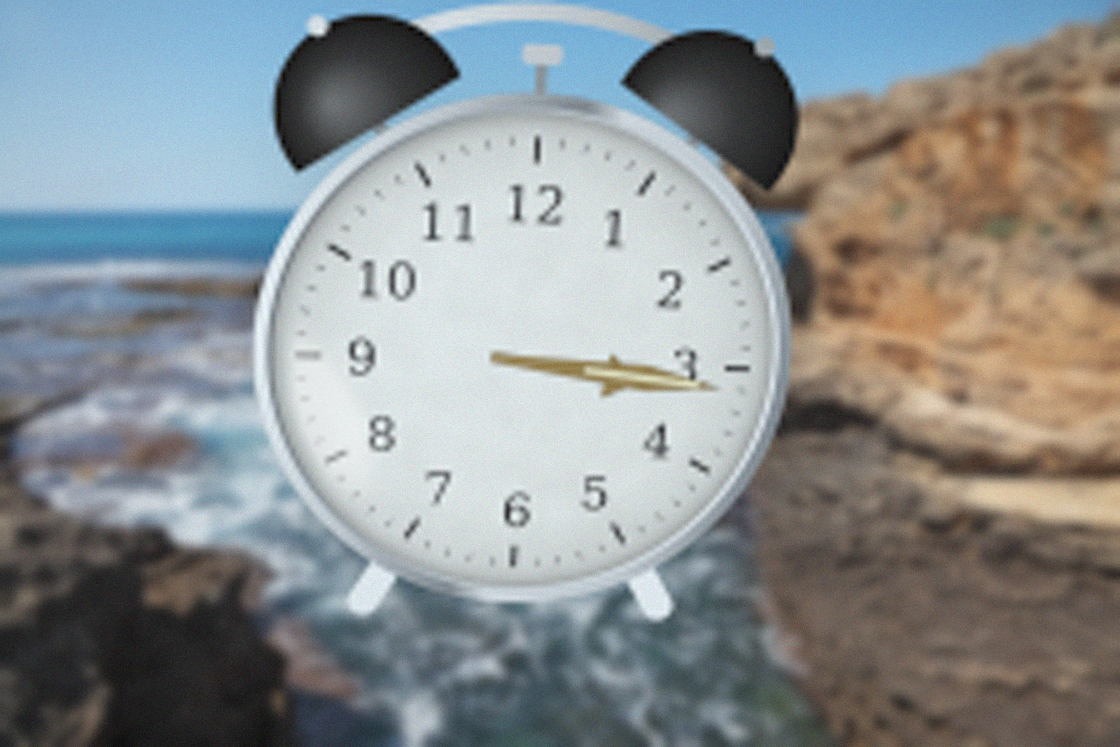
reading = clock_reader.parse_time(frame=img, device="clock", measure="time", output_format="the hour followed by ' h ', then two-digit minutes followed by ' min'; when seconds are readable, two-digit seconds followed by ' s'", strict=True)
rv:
3 h 16 min
